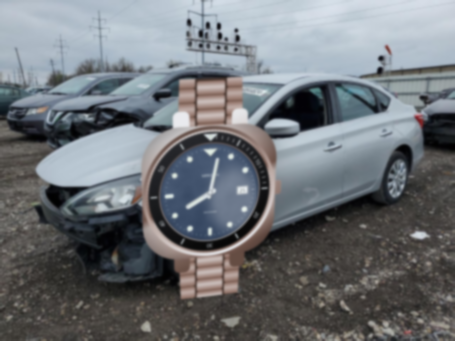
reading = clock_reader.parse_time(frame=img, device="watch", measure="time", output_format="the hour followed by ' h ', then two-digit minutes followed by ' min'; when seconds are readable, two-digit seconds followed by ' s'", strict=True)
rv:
8 h 02 min
